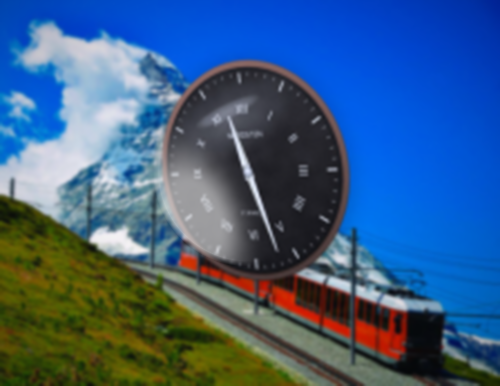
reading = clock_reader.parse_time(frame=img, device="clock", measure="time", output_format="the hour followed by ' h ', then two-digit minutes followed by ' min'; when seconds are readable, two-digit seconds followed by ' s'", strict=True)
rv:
11 h 27 min
